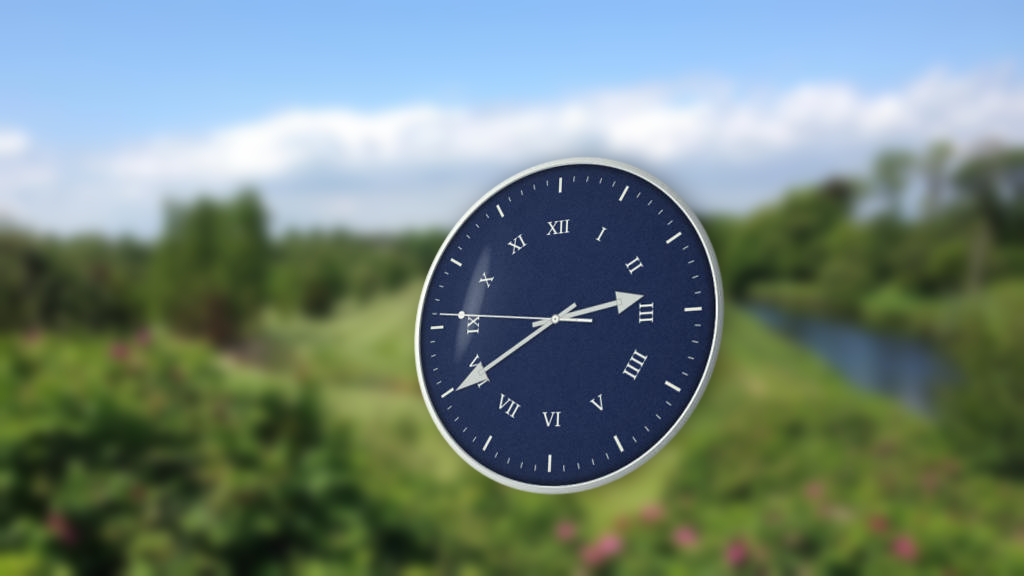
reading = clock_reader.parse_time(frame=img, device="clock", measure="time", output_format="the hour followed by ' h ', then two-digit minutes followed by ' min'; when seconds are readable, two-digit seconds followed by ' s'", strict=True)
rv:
2 h 39 min 46 s
